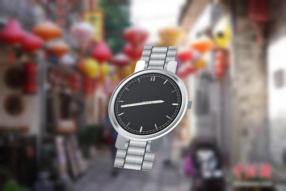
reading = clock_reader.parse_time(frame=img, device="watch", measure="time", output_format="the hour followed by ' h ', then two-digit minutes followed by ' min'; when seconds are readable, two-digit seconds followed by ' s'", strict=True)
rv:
2 h 43 min
